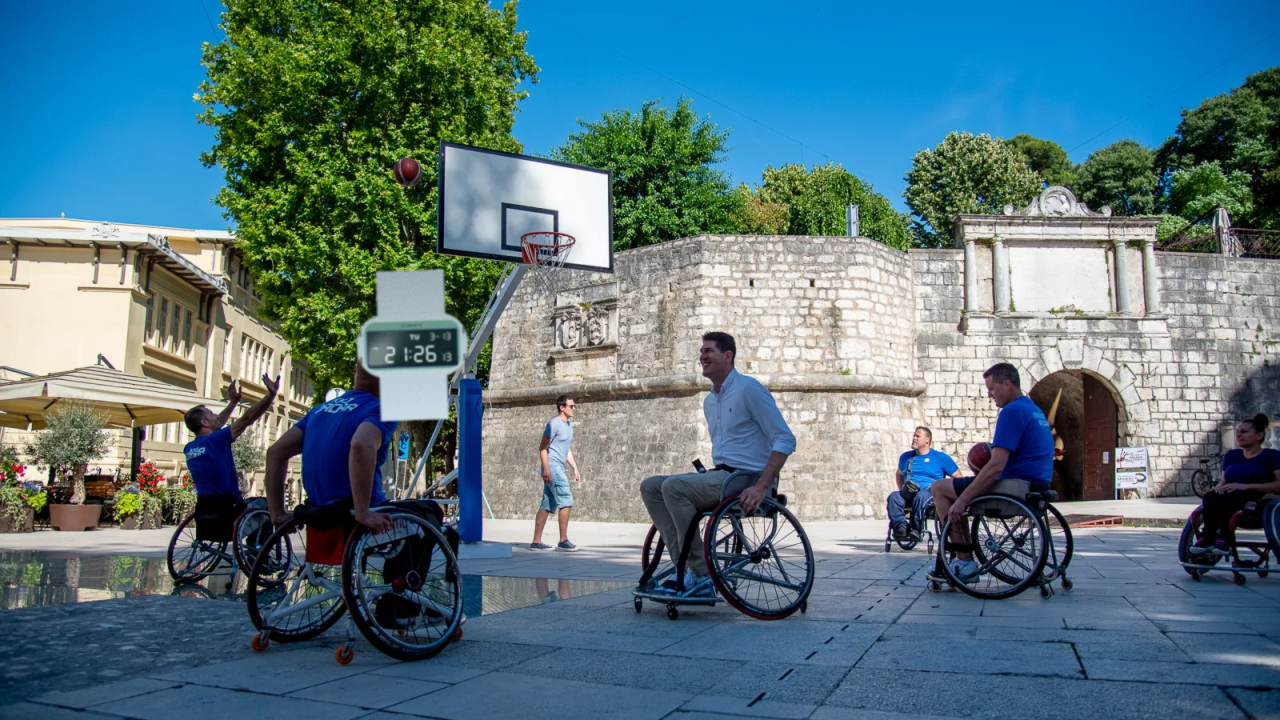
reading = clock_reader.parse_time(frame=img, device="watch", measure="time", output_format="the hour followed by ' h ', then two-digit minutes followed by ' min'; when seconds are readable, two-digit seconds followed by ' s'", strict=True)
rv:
21 h 26 min
